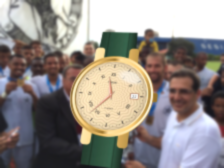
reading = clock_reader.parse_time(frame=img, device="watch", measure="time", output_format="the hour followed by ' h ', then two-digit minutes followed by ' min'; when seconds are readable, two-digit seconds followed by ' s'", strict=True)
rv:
11 h 37 min
